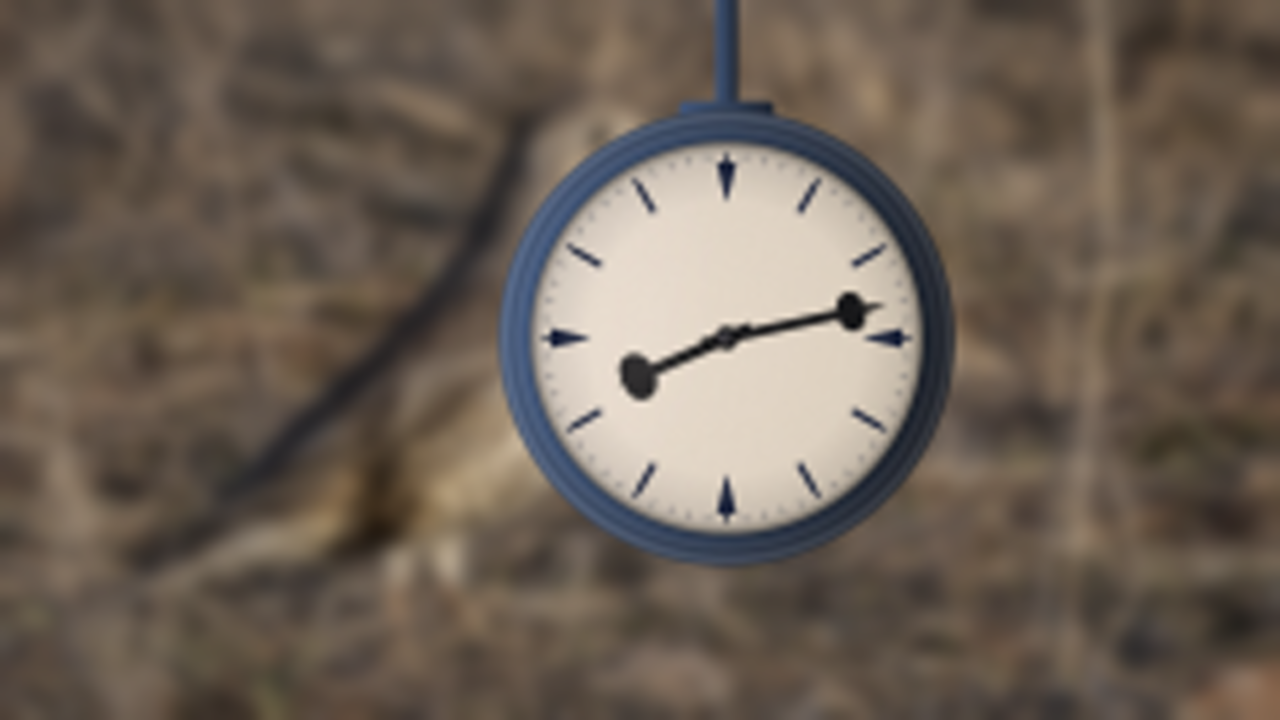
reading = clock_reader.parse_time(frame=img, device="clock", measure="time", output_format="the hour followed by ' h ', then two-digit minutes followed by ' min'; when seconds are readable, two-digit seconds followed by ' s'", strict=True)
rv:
8 h 13 min
